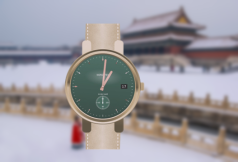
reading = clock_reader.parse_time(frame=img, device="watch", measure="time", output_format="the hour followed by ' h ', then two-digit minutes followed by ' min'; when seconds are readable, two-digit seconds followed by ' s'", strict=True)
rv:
1 h 01 min
